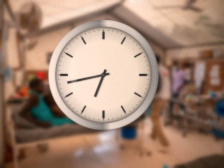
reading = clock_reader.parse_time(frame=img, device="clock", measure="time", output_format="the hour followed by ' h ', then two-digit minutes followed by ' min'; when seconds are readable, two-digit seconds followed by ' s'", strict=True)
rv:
6 h 43 min
